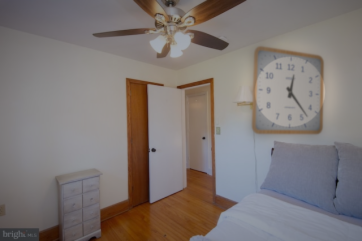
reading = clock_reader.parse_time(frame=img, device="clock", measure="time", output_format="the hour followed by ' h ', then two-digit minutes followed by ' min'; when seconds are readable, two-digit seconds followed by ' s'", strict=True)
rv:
12 h 23 min
